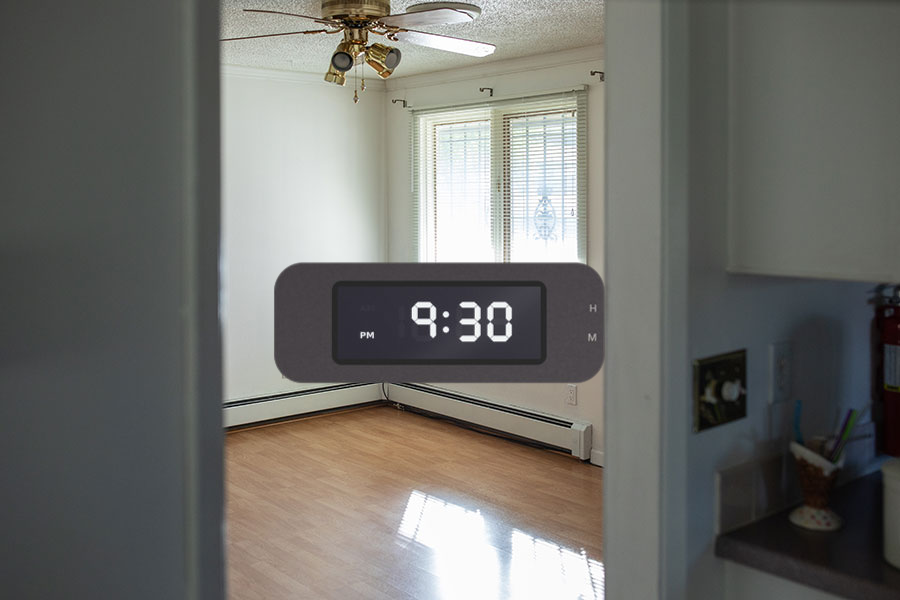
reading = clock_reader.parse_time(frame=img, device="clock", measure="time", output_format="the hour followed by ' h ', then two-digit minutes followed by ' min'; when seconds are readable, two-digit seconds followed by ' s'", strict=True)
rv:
9 h 30 min
